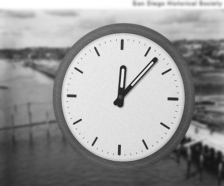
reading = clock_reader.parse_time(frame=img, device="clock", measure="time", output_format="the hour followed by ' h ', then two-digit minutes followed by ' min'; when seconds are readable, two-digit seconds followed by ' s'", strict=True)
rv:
12 h 07 min
